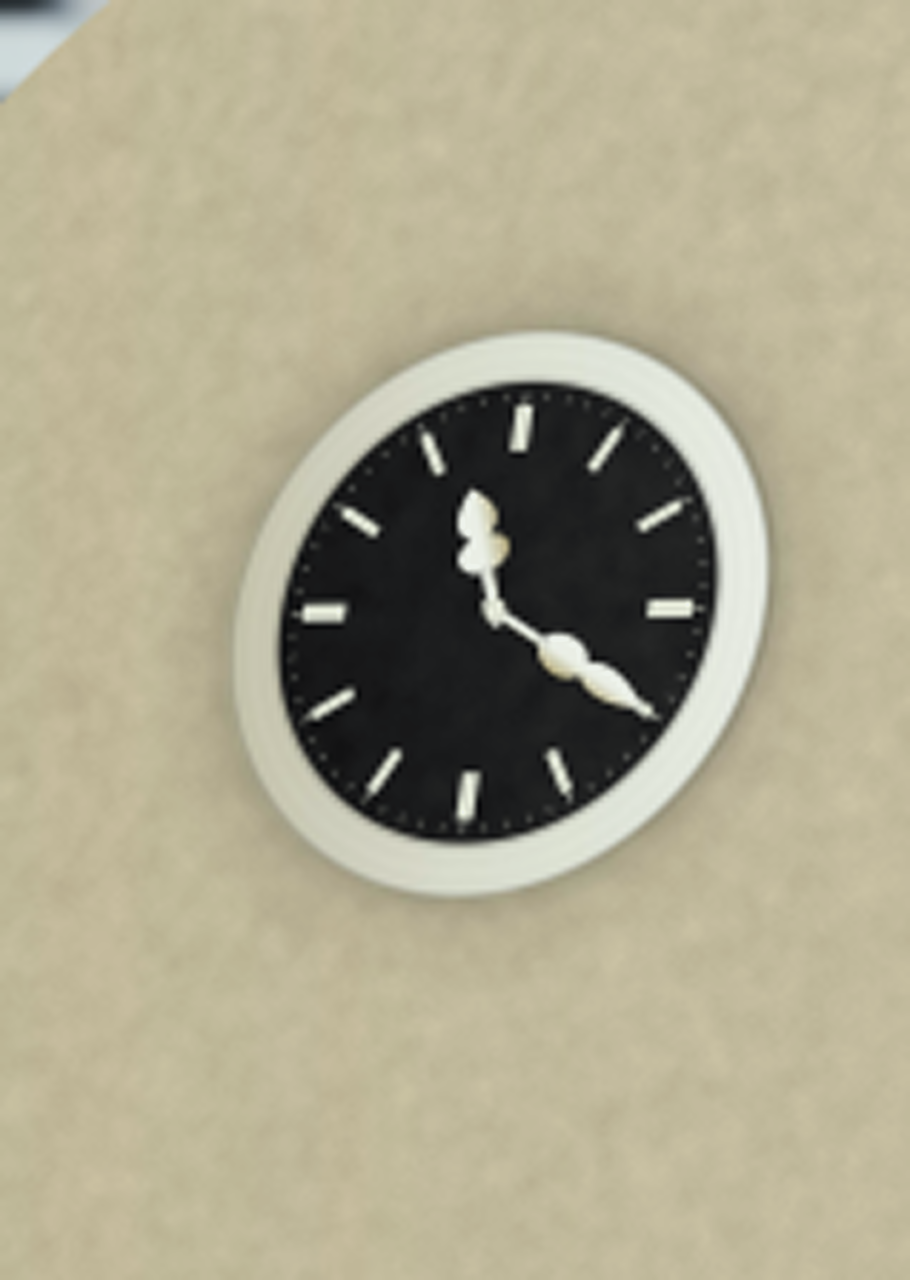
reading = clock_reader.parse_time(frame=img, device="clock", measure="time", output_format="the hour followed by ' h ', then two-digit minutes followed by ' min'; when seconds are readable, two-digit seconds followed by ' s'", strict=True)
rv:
11 h 20 min
